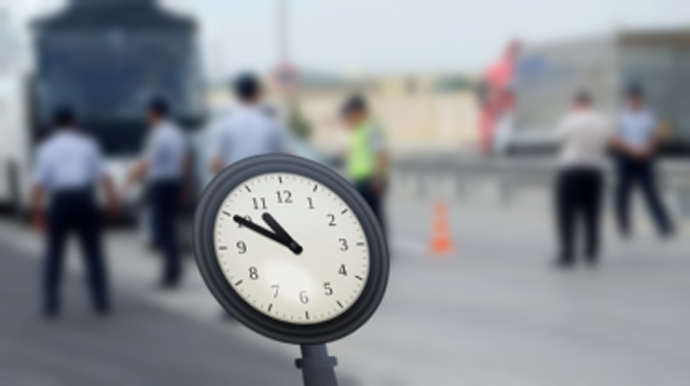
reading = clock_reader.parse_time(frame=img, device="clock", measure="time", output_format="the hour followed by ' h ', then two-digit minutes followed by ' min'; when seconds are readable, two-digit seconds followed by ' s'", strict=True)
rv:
10 h 50 min
